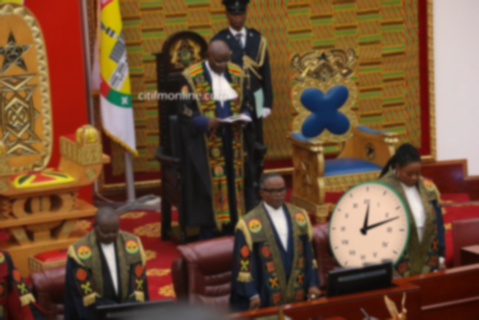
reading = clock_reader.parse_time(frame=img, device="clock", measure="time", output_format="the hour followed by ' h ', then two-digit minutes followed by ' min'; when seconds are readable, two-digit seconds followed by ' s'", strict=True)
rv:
12 h 12 min
